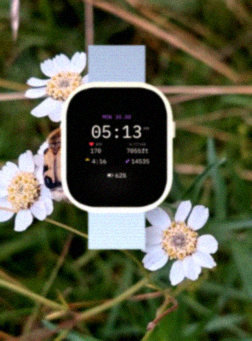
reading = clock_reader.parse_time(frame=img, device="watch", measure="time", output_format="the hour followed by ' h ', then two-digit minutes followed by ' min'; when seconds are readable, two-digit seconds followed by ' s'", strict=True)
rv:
5 h 13 min
